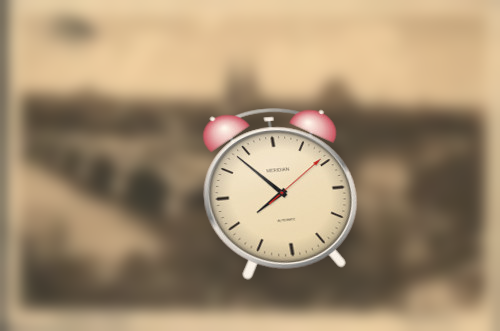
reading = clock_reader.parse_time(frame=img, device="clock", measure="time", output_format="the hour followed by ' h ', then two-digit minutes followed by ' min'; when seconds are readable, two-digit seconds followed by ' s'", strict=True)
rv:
7 h 53 min 09 s
